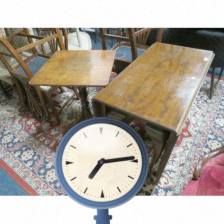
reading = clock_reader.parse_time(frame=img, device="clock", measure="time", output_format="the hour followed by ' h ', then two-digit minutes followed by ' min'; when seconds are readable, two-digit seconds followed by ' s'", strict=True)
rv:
7 h 14 min
